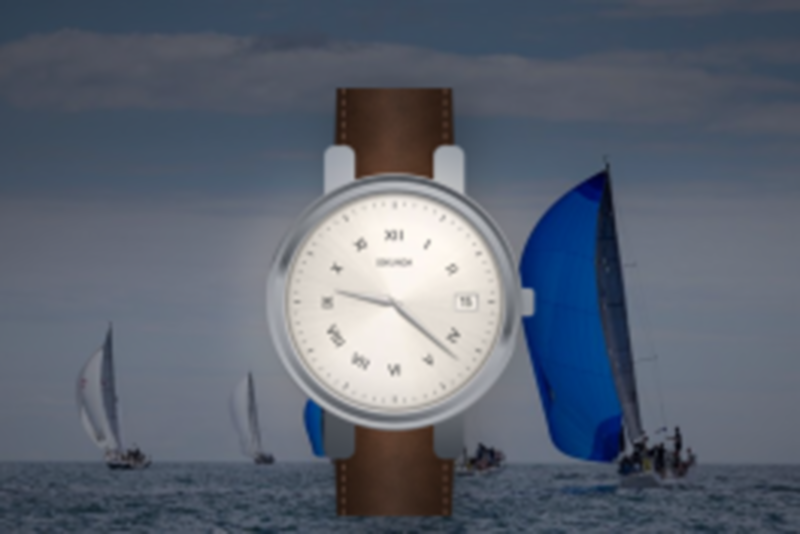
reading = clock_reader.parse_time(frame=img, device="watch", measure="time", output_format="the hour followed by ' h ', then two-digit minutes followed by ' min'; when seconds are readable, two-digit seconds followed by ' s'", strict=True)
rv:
9 h 22 min
